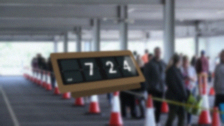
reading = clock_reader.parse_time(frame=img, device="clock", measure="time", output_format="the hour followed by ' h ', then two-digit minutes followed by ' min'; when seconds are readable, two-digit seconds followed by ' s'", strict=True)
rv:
7 h 24 min
